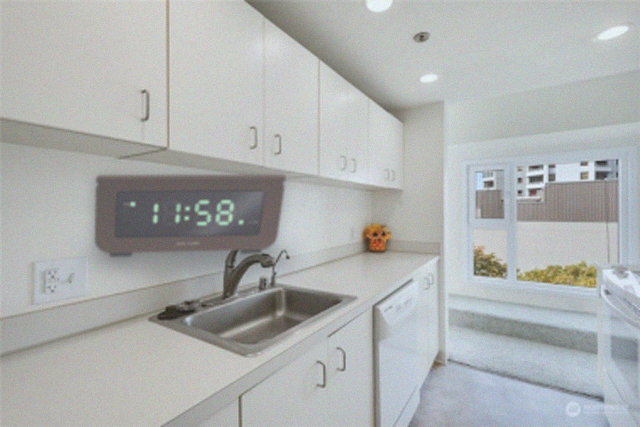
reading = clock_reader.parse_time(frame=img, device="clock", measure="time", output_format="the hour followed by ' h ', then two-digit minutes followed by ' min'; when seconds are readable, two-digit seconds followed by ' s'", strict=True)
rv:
11 h 58 min
